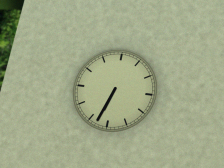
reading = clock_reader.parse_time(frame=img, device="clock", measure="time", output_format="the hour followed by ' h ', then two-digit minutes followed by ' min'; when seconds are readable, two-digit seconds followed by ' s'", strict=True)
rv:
6 h 33 min
